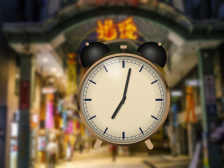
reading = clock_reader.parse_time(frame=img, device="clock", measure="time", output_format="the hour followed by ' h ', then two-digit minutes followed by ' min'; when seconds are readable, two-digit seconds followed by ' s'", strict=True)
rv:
7 h 02 min
